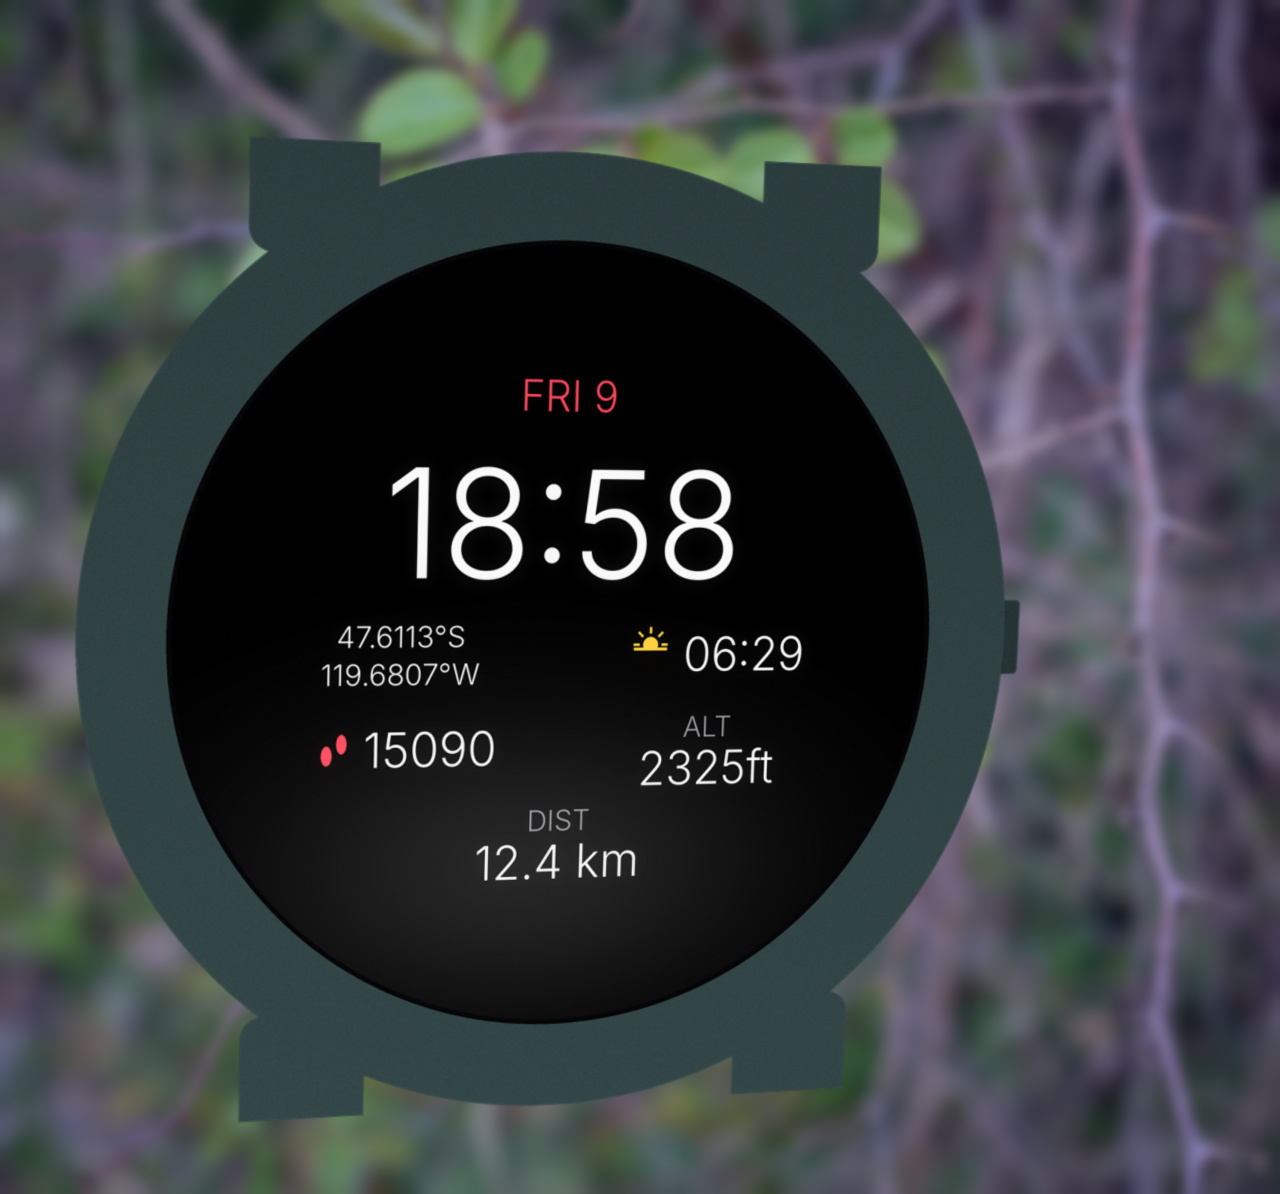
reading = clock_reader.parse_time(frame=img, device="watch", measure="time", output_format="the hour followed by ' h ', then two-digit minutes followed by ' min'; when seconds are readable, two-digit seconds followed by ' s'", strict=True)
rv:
18 h 58 min
